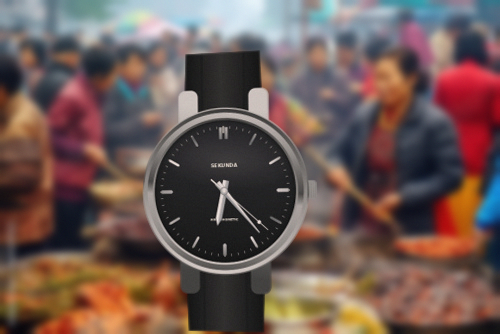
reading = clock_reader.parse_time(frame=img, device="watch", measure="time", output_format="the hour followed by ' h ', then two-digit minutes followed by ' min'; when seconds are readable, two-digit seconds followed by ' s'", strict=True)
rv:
6 h 23 min 22 s
